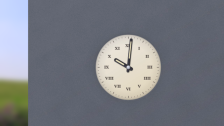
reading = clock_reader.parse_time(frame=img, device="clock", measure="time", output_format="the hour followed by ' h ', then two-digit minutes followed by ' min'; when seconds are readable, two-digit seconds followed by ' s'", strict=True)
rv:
10 h 01 min
